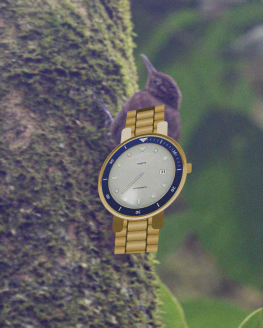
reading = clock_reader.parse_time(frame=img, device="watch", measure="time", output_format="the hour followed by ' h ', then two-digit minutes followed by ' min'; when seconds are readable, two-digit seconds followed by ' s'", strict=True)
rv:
7 h 38 min
